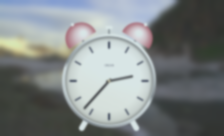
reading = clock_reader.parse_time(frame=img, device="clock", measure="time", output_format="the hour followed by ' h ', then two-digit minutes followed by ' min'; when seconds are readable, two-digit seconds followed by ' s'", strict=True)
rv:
2 h 37 min
